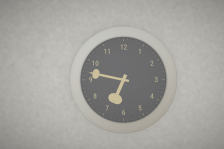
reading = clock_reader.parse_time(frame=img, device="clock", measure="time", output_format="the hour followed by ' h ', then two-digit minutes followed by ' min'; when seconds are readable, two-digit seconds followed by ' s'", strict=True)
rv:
6 h 47 min
